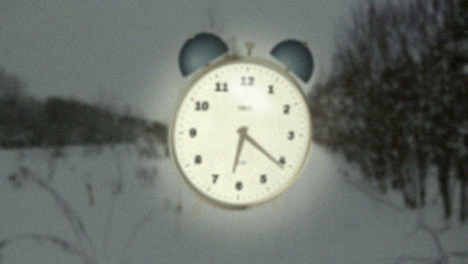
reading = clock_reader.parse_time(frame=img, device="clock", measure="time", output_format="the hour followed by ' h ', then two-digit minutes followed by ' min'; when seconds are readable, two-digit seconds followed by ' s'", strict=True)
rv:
6 h 21 min
